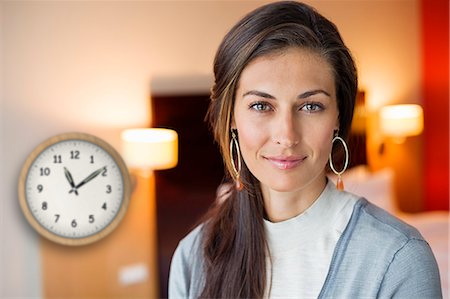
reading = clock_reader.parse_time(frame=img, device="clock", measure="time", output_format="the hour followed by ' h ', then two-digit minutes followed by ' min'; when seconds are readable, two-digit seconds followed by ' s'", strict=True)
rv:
11 h 09 min
